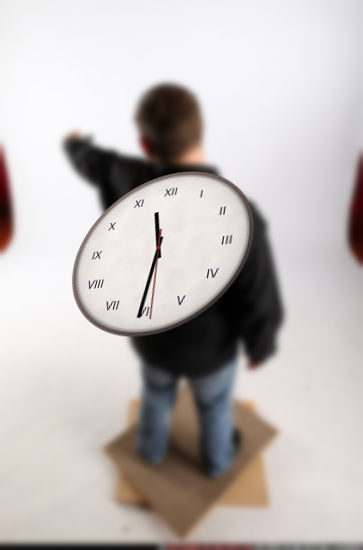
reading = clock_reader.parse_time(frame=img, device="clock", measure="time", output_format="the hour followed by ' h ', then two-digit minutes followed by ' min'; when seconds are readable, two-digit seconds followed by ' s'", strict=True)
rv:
11 h 30 min 29 s
